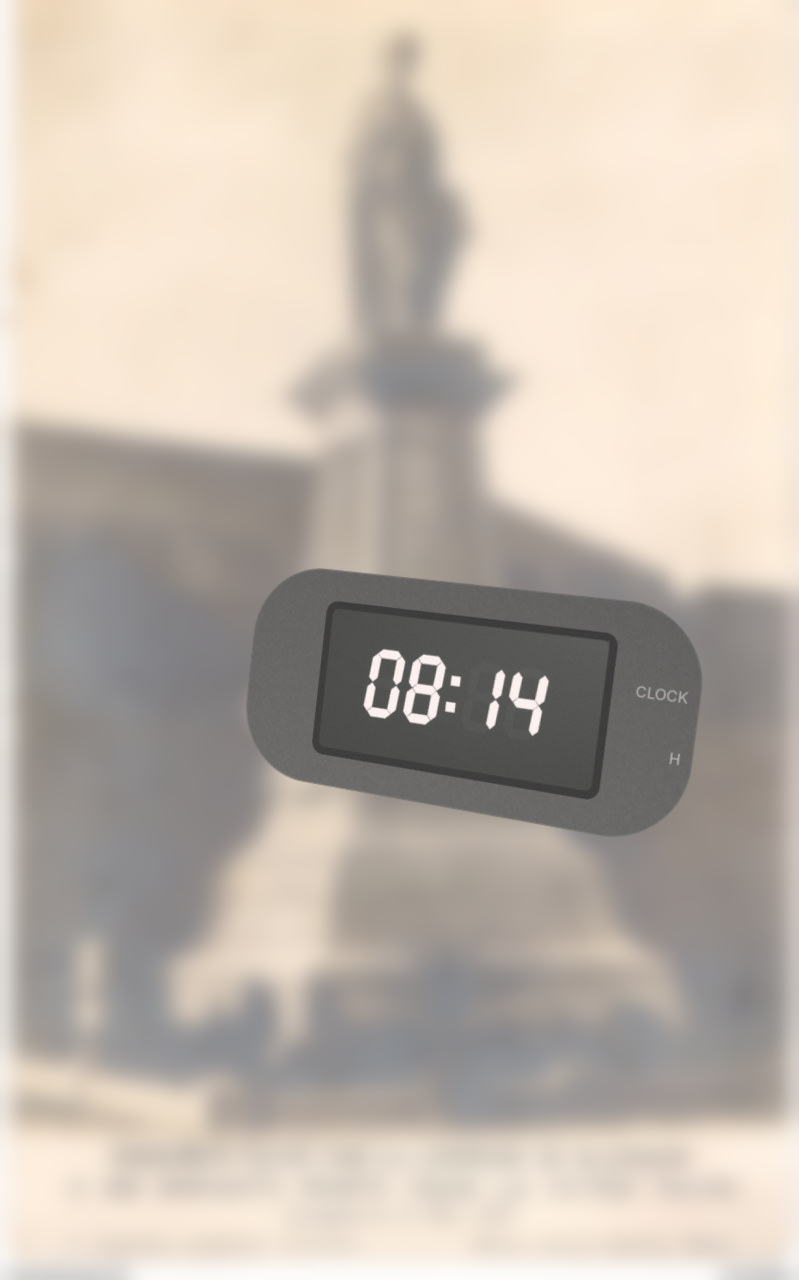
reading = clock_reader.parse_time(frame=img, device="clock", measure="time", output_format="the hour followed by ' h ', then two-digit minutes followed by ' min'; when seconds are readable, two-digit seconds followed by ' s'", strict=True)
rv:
8 h 14 min
